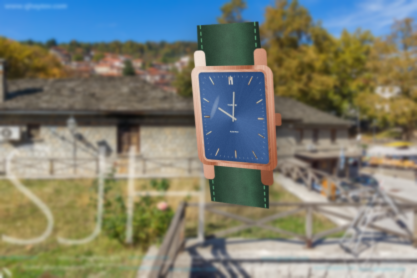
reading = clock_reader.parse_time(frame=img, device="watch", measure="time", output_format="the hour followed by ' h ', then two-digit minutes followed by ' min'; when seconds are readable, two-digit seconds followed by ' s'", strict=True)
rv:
10 h 01 min
